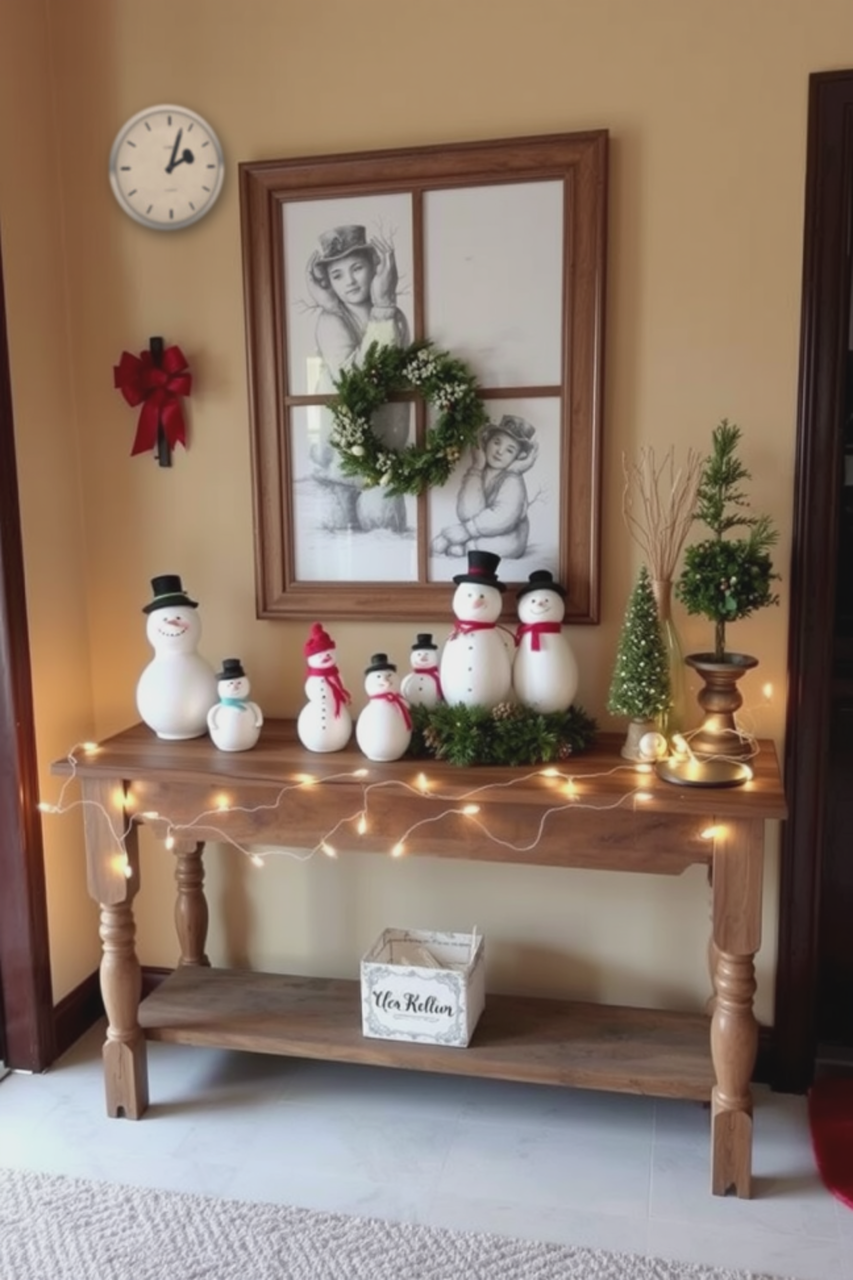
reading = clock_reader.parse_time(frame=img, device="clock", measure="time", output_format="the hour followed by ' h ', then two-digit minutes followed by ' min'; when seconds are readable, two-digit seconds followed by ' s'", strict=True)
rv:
2 h 03 min
